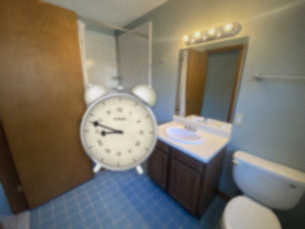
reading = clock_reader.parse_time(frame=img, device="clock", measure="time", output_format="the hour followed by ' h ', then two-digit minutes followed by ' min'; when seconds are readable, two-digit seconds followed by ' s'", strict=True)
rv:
8 h 48 min
